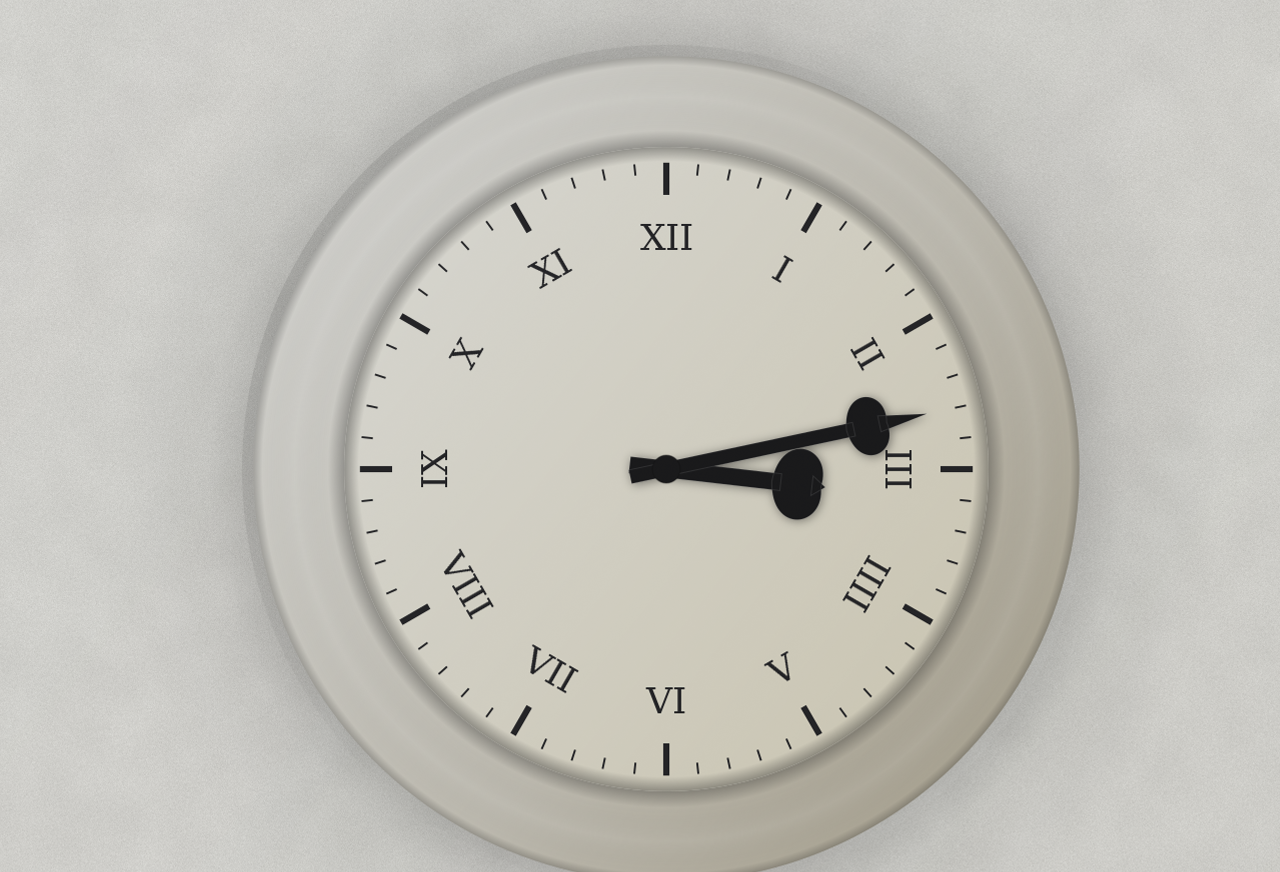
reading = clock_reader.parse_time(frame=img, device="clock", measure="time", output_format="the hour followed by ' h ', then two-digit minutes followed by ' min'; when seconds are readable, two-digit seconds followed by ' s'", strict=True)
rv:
3 h 13 min
